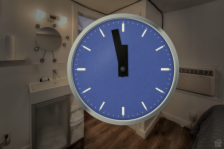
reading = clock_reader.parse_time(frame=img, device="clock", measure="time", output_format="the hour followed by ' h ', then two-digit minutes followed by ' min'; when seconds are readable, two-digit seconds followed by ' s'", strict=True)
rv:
11 h 58 min
